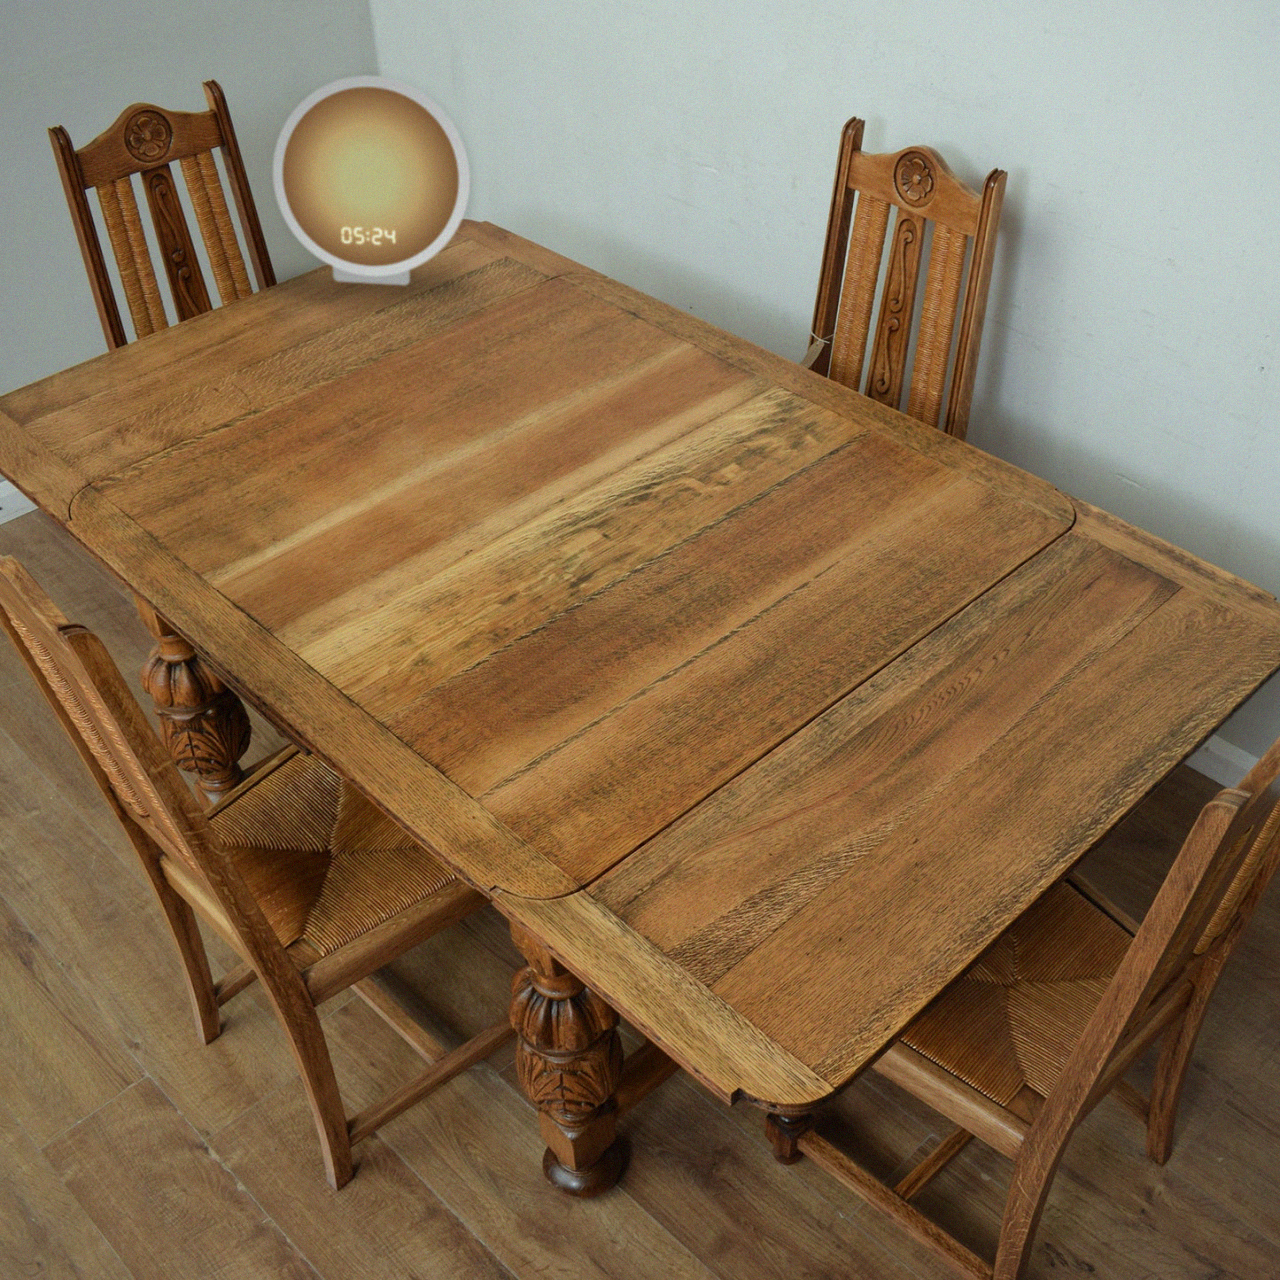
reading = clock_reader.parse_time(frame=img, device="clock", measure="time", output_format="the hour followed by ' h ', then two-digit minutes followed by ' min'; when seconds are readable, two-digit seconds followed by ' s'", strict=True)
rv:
5 h 24 min
